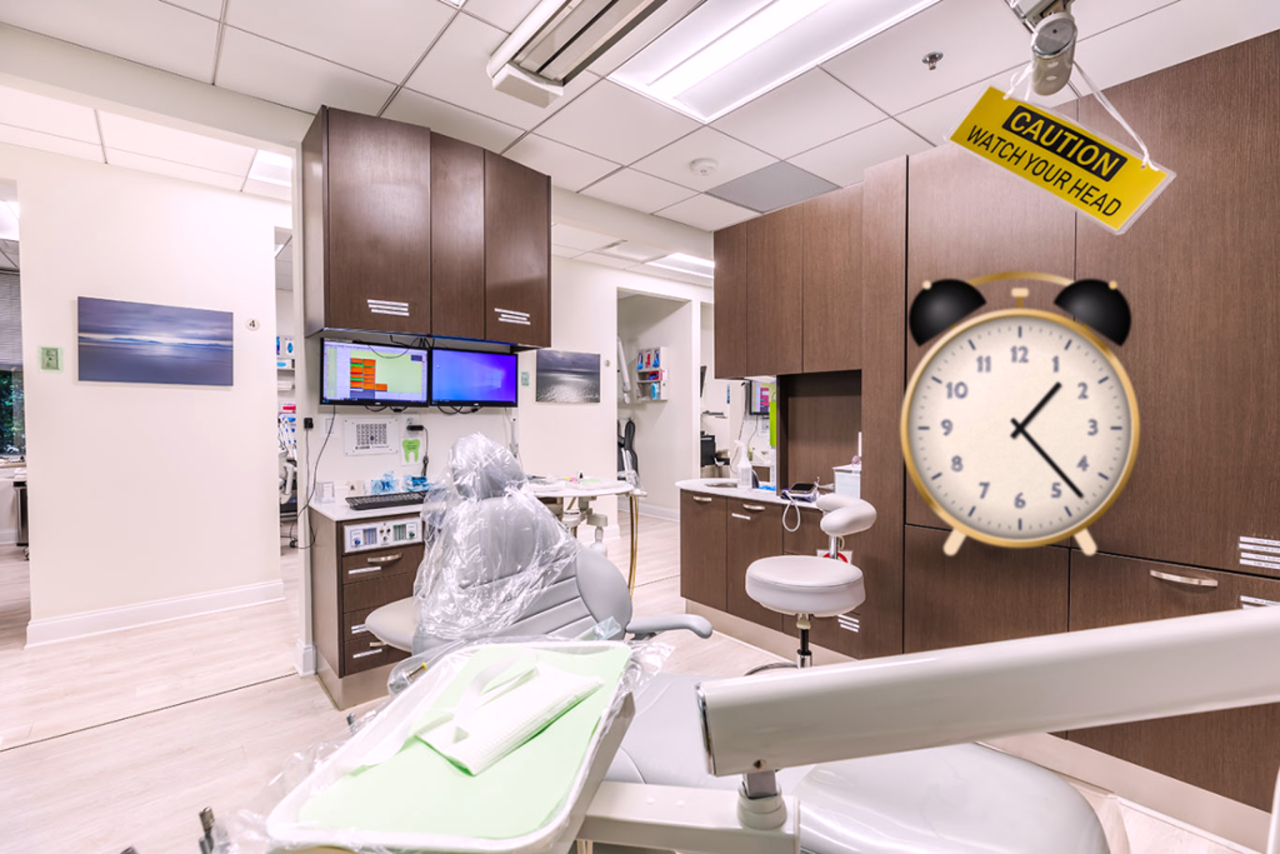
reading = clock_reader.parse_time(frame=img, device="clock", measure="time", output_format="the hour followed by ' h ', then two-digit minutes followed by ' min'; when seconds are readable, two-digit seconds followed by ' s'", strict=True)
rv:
1 h 23 min
